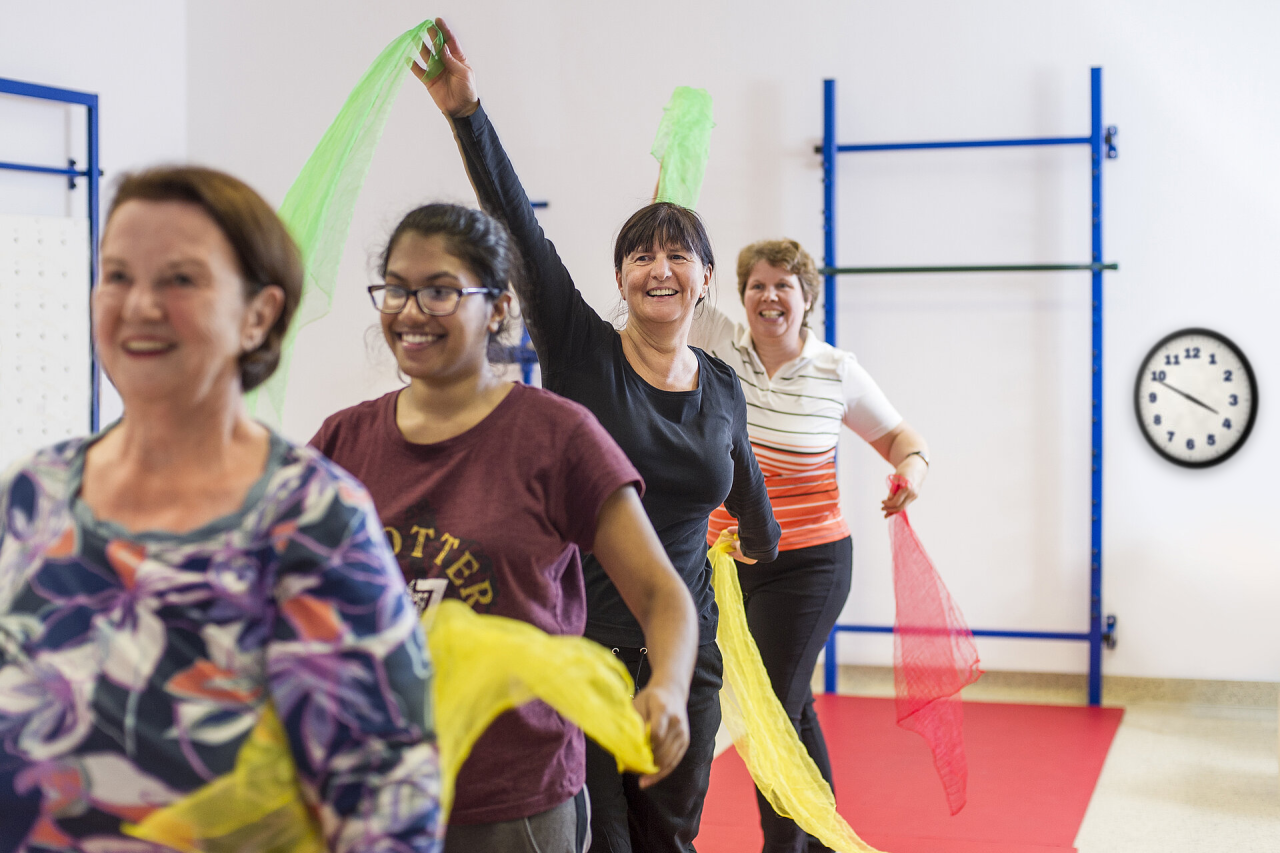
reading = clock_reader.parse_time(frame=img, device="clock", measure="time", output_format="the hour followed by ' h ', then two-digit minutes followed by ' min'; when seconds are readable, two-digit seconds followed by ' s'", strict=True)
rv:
3 h 49 min
